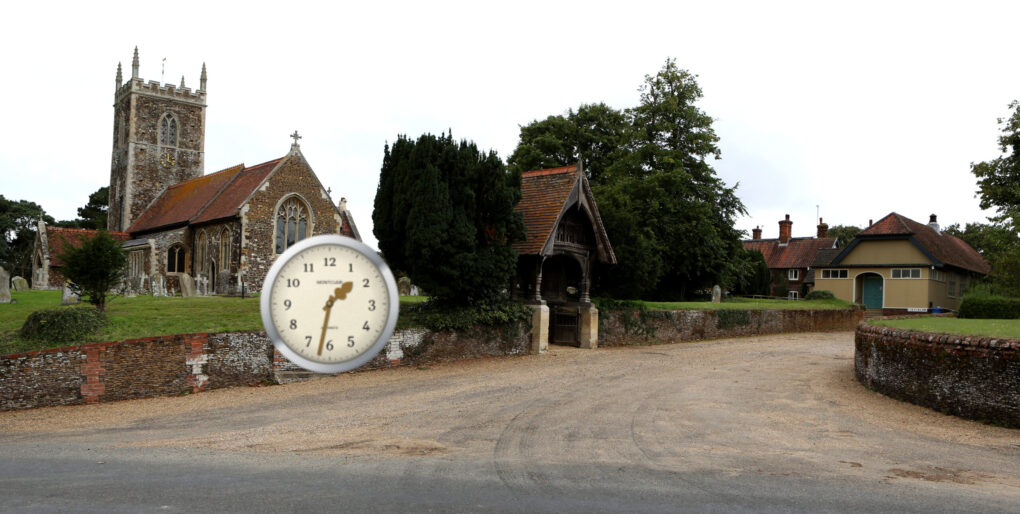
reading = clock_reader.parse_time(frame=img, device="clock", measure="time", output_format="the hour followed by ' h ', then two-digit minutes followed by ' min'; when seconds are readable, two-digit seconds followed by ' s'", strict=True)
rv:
1 h 32 min
